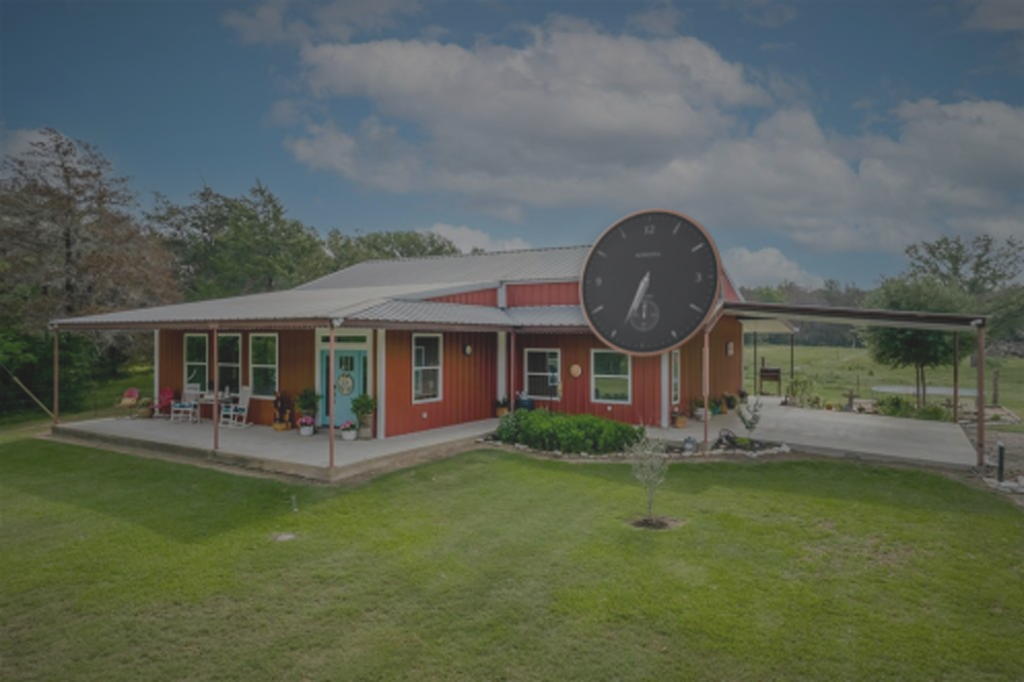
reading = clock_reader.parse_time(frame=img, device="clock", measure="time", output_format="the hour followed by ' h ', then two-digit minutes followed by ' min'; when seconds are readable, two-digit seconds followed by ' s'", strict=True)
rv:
6 h 34 min
